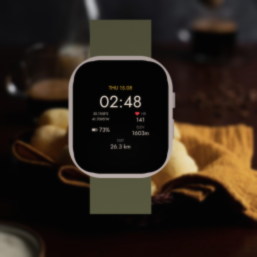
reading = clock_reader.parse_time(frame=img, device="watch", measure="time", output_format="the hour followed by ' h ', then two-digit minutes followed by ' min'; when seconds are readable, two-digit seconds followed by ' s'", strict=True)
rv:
2 h 48 min
